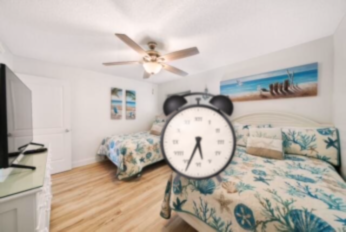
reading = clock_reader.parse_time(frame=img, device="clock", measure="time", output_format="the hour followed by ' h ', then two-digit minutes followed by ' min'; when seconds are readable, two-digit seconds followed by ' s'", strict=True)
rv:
5 h 34 min
